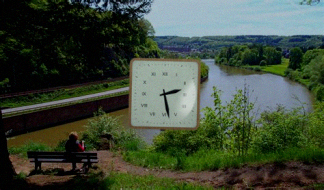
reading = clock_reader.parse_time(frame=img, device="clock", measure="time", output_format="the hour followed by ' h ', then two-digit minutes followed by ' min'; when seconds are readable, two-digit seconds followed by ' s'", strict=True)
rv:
2 h 28 min
